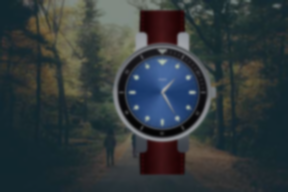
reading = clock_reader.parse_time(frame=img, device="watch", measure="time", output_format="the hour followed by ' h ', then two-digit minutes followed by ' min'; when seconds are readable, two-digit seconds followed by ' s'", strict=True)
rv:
1 h 25 min
